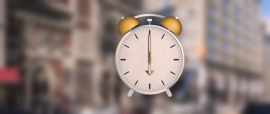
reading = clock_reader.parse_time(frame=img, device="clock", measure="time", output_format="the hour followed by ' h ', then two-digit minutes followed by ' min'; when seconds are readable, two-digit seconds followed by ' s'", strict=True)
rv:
6 h 00 min
